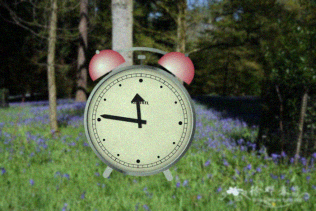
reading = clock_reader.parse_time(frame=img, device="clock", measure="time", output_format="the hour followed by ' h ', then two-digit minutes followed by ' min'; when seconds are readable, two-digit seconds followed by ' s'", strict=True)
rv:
11 h 46 min
